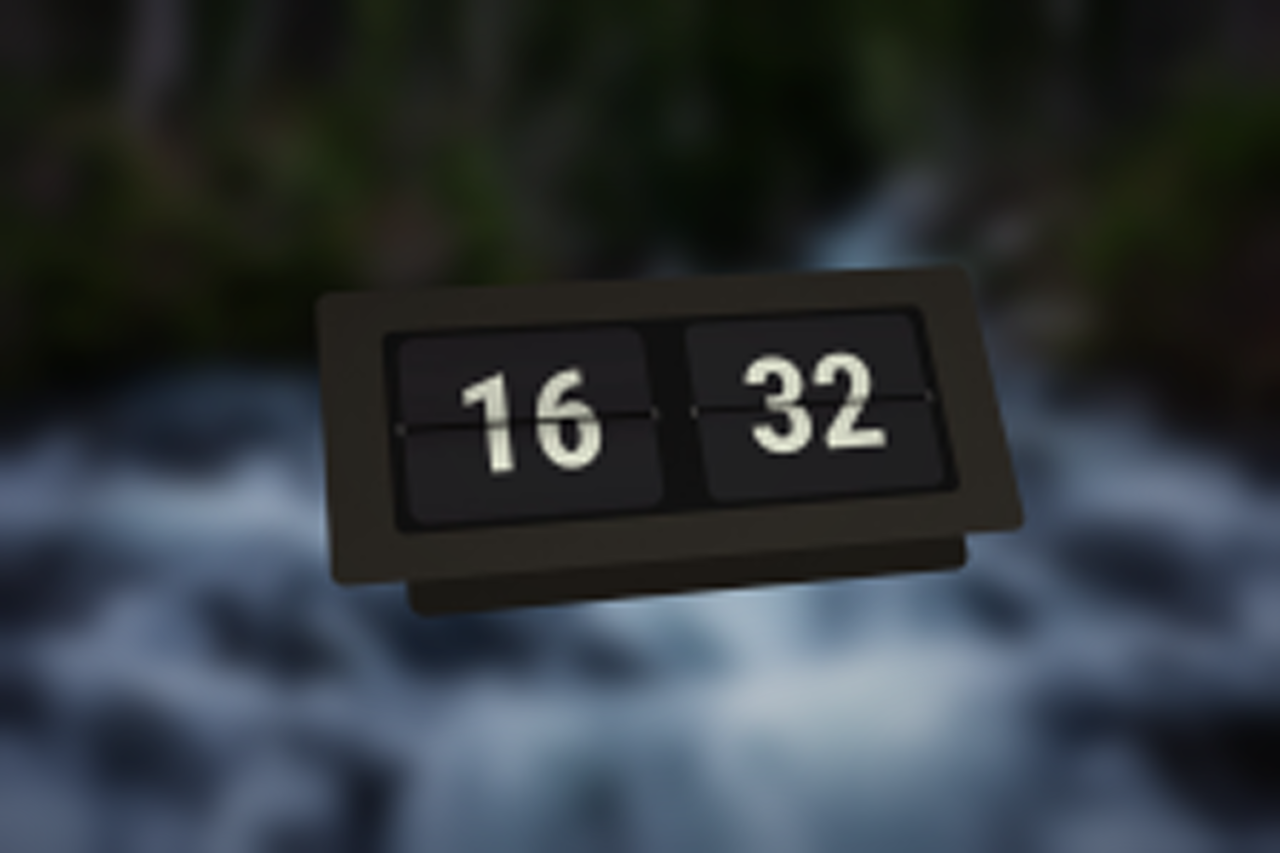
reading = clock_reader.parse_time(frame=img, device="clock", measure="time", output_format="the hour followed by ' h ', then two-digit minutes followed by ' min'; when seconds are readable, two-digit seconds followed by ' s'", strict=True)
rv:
16 h 32 min
